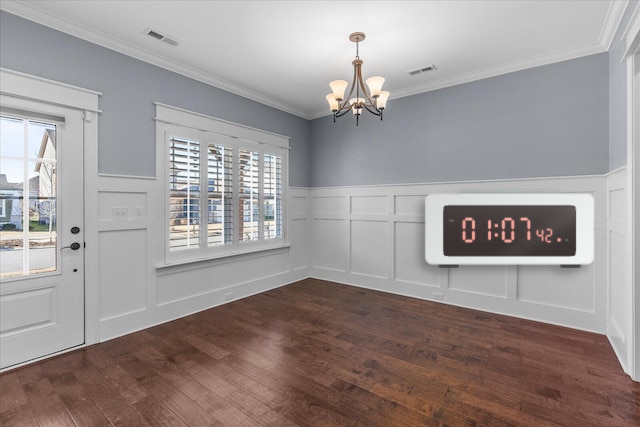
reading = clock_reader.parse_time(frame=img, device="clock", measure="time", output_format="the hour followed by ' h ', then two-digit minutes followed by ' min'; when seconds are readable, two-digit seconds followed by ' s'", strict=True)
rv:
1 h 07 min 42 s
